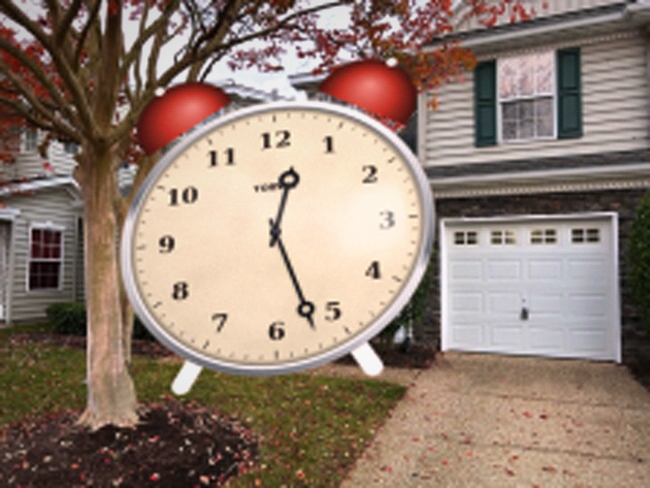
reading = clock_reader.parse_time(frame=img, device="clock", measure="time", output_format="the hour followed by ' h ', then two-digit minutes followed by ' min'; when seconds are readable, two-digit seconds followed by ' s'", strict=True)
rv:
12 h 27 min
